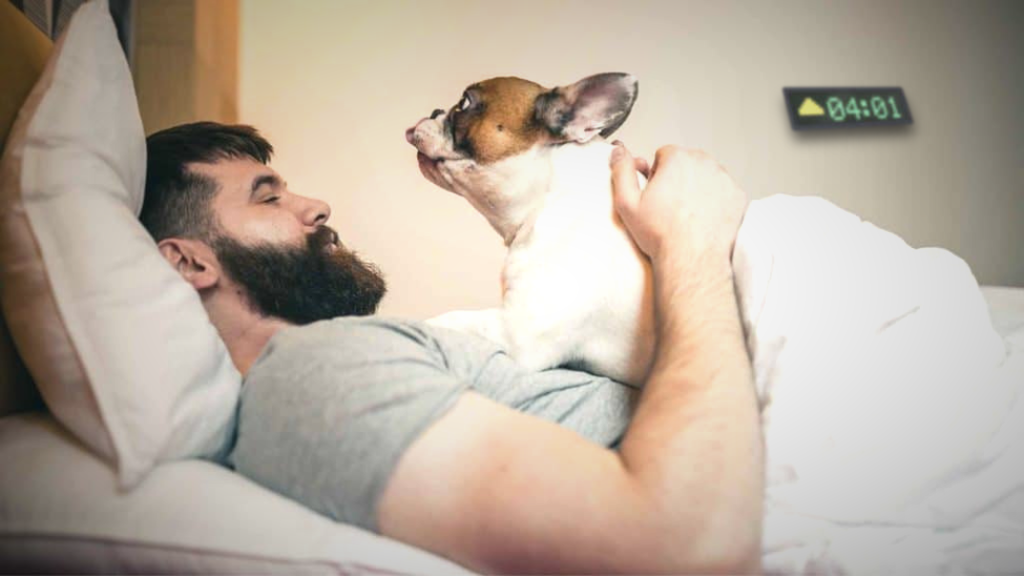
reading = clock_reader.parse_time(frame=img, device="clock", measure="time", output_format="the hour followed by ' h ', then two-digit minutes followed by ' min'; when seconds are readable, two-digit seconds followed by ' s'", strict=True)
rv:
4 h 01 min
